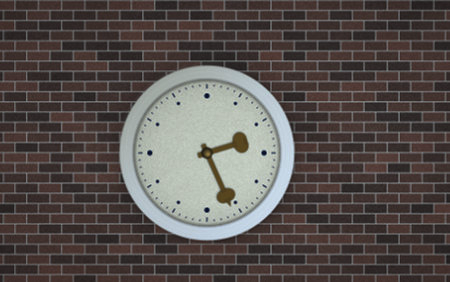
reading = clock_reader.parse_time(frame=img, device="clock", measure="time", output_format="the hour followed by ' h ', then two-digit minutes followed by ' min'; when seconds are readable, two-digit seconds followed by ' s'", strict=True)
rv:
2 h 26 min
